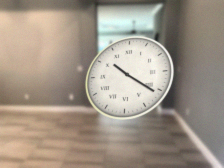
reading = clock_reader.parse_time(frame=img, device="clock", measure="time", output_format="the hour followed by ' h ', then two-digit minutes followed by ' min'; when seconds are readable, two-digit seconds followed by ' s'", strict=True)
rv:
10 h 21 min
